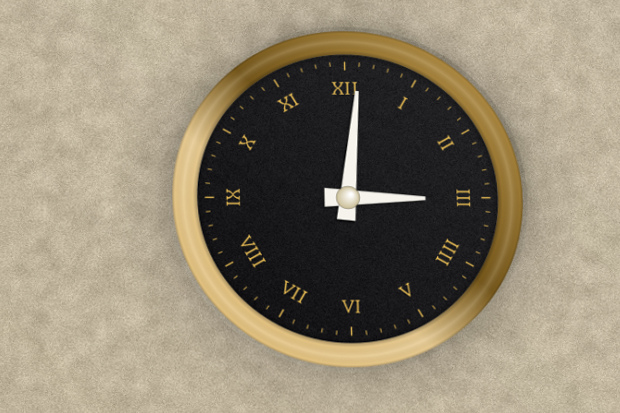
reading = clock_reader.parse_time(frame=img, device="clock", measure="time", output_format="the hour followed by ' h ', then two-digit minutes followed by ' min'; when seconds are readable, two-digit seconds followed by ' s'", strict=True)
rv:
3 h 01 min
